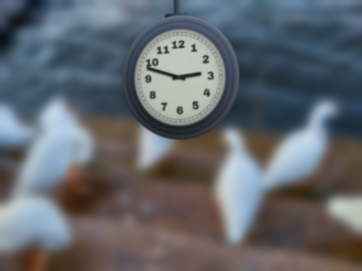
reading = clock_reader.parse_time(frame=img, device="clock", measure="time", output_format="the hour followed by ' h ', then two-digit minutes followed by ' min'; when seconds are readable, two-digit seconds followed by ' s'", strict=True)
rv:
2 h 48 min
